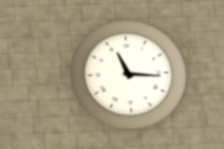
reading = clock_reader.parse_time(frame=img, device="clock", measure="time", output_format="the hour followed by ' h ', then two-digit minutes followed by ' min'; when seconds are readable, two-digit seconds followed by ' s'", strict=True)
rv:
11 h 16 min
